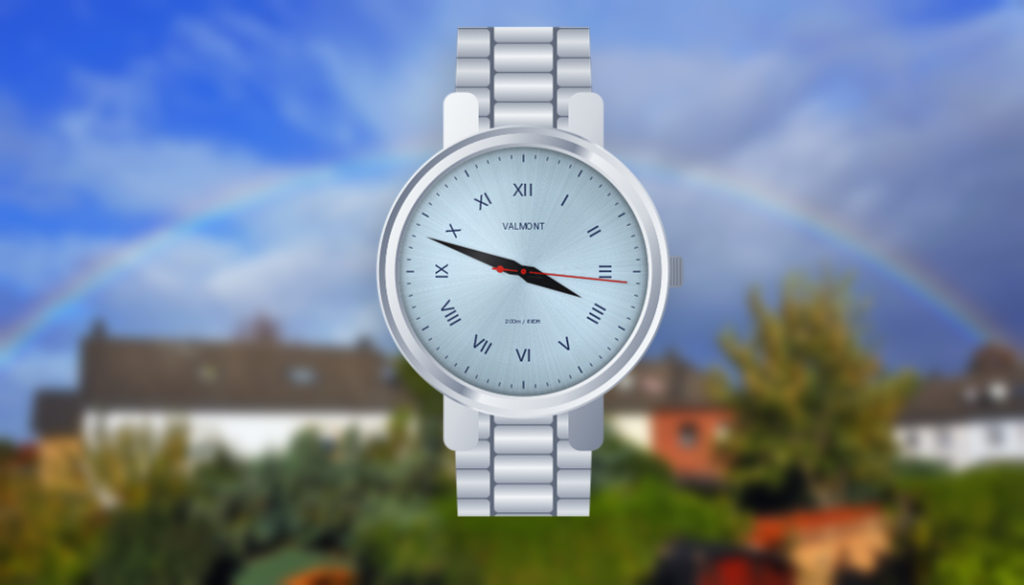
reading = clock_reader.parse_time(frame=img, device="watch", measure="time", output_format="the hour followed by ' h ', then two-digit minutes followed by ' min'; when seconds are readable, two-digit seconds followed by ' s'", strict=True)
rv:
3 h 48 min 16 s
